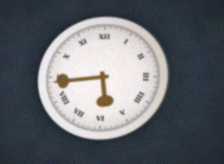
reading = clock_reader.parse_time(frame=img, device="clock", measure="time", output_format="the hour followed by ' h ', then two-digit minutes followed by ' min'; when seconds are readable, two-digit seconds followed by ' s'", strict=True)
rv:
5 h 44 min
